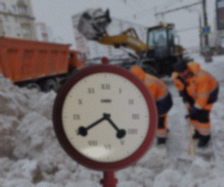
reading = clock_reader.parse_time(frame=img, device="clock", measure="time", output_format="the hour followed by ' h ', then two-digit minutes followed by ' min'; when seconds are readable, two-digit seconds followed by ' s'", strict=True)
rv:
4 h 40 min
